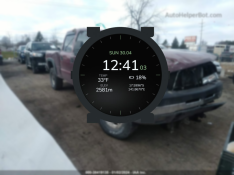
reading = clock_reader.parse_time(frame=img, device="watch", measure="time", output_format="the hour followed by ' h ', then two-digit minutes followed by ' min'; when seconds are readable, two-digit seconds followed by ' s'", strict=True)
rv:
12 h 41 min
